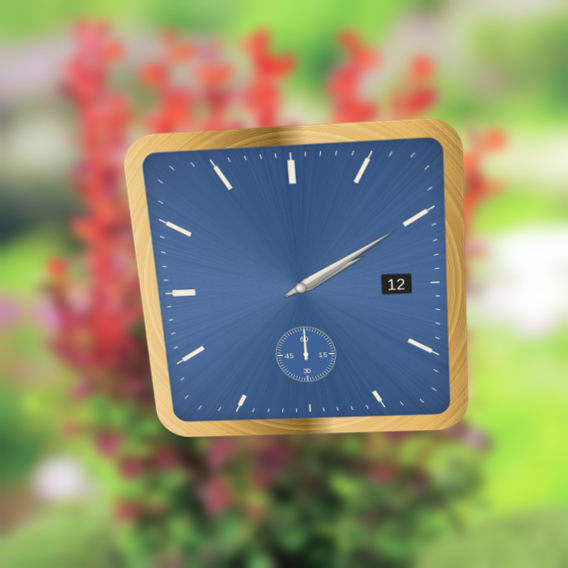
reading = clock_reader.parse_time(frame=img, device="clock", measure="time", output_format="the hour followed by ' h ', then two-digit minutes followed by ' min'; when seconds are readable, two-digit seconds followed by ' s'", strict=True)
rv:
2 h 10 min
